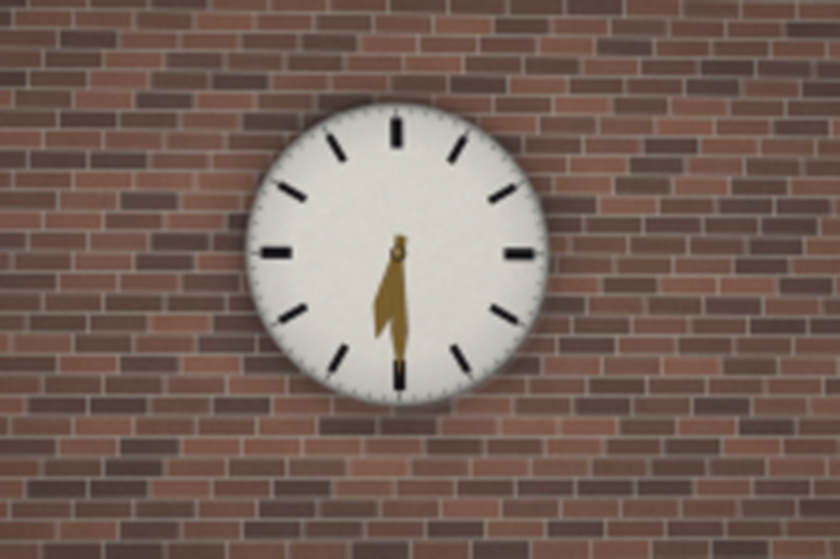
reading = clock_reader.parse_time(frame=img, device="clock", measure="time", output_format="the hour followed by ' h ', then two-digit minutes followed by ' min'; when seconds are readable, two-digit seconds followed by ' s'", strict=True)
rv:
6 h 30 min
